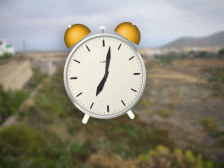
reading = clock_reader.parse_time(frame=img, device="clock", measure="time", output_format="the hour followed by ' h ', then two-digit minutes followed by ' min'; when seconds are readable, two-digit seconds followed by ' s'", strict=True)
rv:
7 h 02 min
